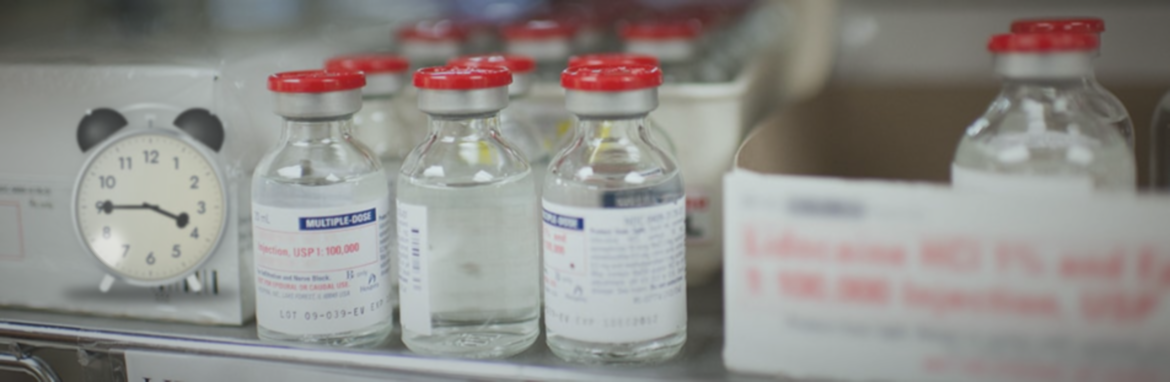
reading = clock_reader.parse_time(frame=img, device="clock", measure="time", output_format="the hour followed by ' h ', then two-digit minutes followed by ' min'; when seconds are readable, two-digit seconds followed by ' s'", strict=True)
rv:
3 h 45 min
